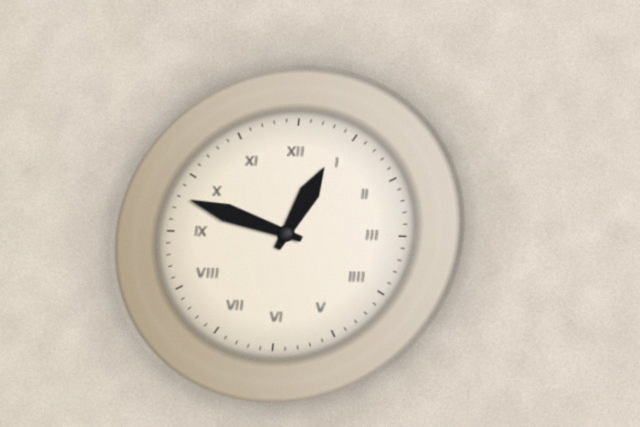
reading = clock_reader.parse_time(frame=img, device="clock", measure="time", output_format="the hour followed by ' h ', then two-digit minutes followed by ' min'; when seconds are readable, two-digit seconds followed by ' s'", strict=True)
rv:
12 h 48 min
